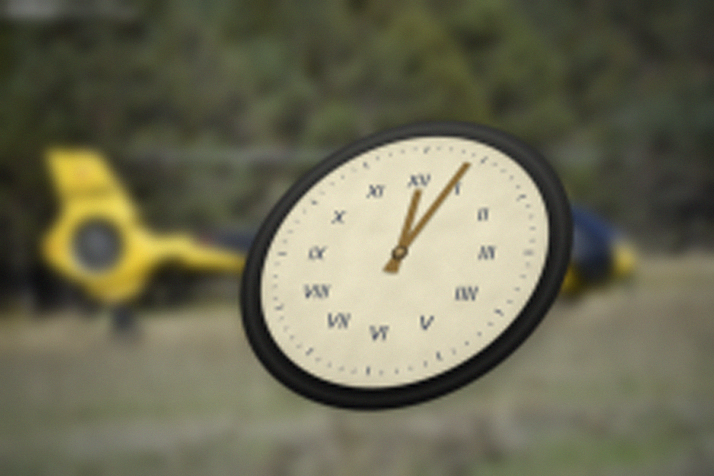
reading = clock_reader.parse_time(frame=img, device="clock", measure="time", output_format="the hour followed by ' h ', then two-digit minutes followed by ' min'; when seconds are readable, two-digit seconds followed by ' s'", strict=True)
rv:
12 h 04 min
